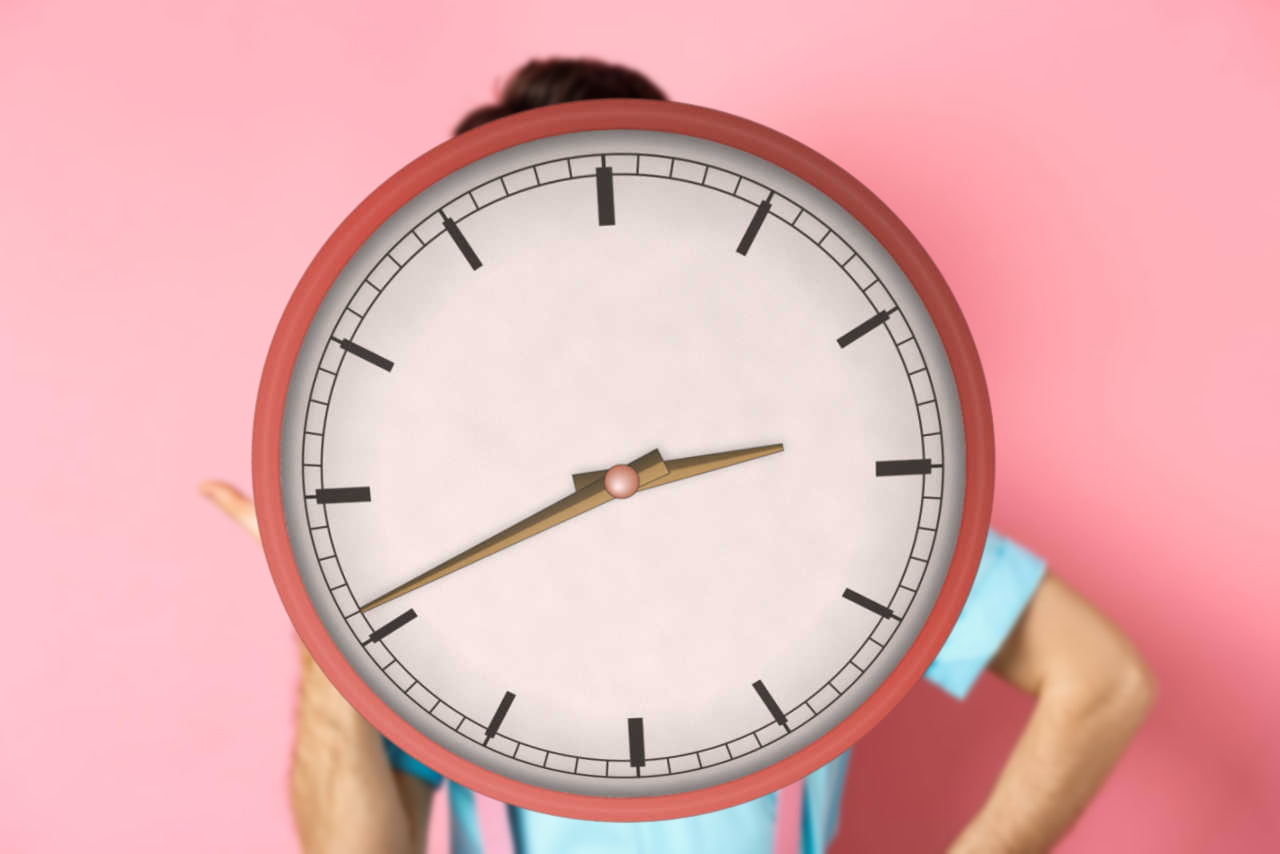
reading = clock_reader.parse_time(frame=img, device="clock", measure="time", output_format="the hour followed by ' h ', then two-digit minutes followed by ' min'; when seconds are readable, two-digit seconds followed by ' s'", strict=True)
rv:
2 h 41 min
